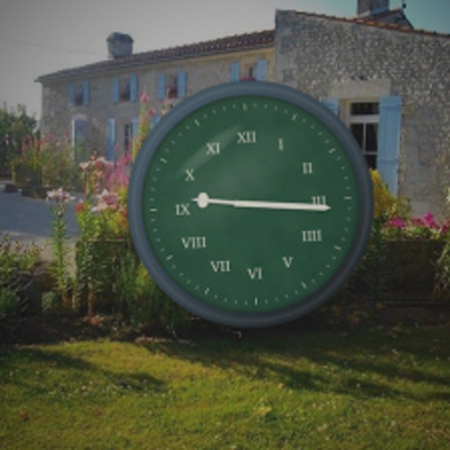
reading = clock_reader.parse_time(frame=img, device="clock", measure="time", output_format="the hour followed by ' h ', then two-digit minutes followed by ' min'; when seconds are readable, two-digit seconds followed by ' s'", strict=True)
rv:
9 h 16 min
